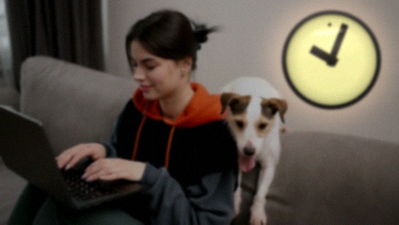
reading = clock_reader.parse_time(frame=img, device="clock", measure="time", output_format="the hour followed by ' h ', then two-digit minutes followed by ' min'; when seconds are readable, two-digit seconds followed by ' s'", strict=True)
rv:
10 h 04 min
